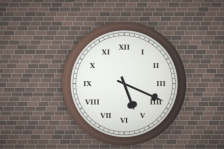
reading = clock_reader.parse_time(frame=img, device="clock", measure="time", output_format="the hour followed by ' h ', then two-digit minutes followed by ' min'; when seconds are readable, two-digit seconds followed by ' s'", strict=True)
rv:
5 h 19 min
